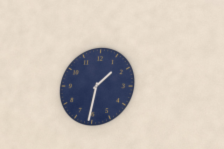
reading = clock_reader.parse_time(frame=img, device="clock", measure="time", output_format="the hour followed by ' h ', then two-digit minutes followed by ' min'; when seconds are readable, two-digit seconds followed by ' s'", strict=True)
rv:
1 h 31 min
